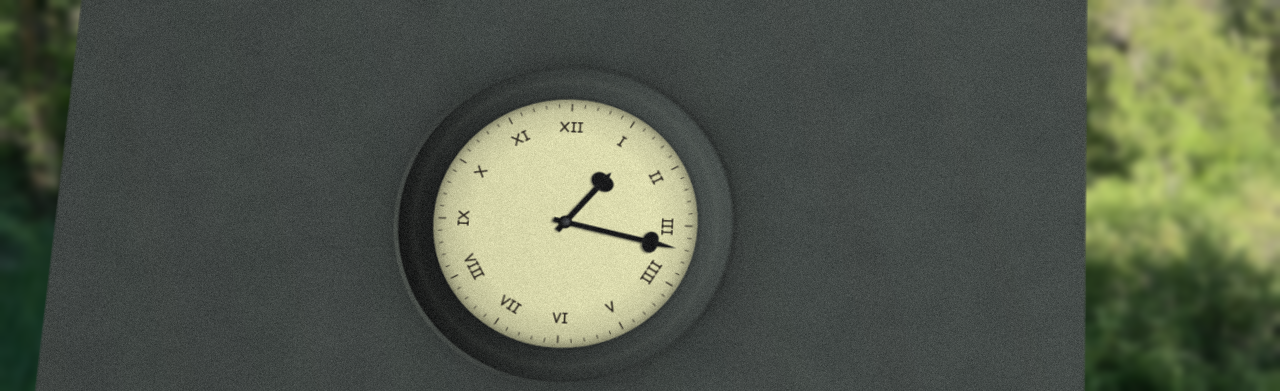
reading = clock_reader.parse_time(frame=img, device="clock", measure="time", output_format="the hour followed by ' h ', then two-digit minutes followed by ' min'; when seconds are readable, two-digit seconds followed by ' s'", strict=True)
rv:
1 h 17 min
